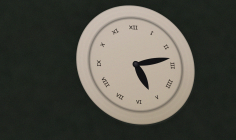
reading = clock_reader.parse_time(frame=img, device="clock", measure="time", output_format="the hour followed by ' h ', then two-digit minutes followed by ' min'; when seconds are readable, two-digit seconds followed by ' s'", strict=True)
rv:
5 h 13 min
